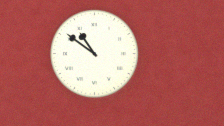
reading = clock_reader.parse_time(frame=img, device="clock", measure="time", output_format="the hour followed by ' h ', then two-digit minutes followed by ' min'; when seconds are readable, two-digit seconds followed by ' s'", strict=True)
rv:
10 h 51 min
